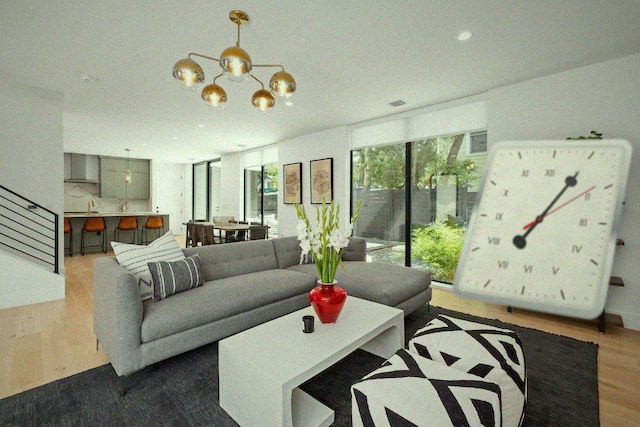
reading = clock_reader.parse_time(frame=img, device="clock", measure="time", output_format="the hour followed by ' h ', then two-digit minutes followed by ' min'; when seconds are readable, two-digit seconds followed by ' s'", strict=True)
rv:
7 h 05 min 09 s
